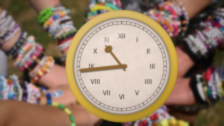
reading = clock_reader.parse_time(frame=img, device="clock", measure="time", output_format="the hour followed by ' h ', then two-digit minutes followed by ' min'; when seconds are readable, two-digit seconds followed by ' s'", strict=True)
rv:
10 h 44 min
